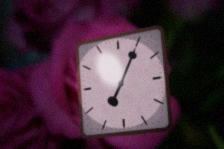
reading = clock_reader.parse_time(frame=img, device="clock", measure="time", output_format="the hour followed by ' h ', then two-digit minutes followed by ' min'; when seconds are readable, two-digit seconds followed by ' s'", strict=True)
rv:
7 h 05 min
